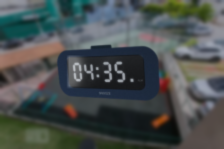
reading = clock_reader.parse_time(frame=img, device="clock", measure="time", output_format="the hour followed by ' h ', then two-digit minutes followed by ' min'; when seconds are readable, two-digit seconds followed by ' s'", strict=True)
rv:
4 h 35 min
